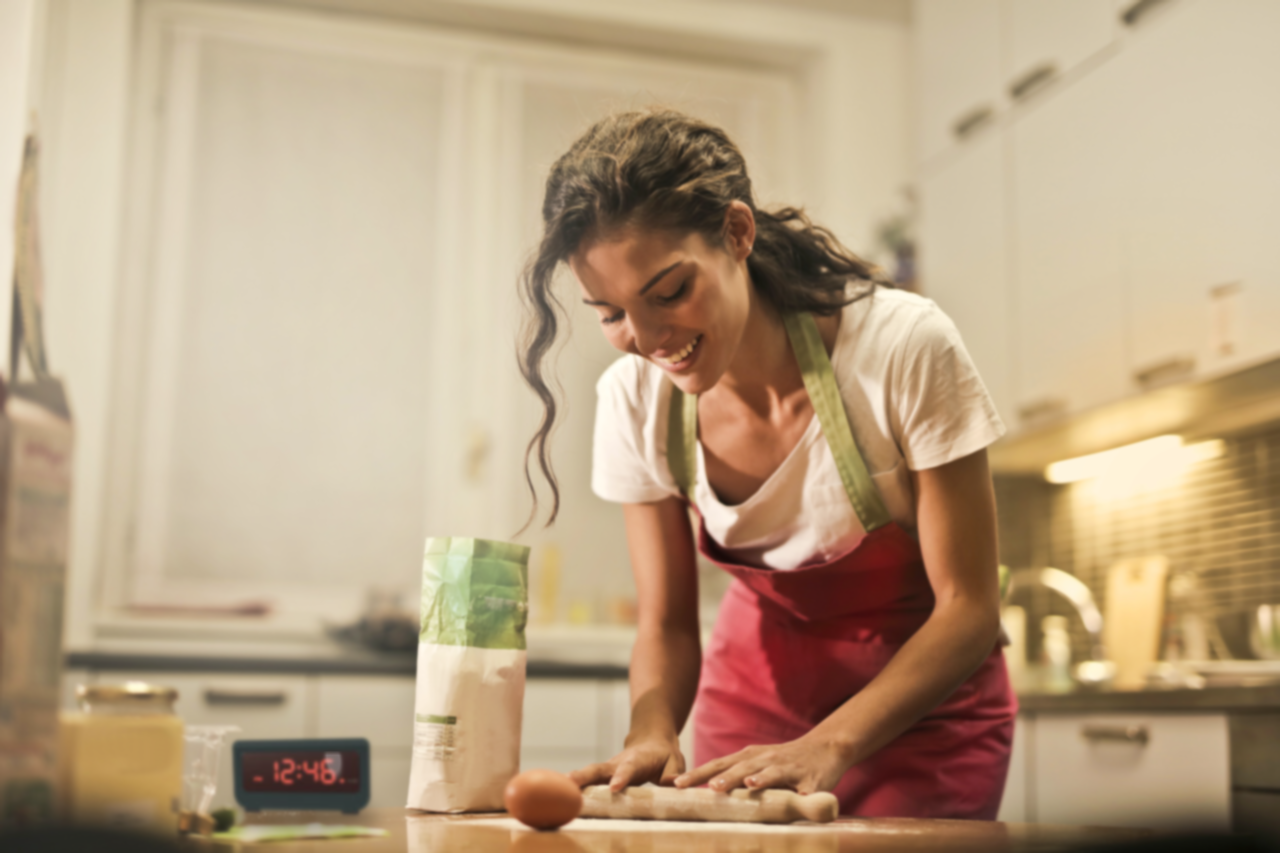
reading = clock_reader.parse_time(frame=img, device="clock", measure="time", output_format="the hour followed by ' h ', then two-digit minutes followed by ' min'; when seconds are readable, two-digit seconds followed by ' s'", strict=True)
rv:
12 h 46 min
